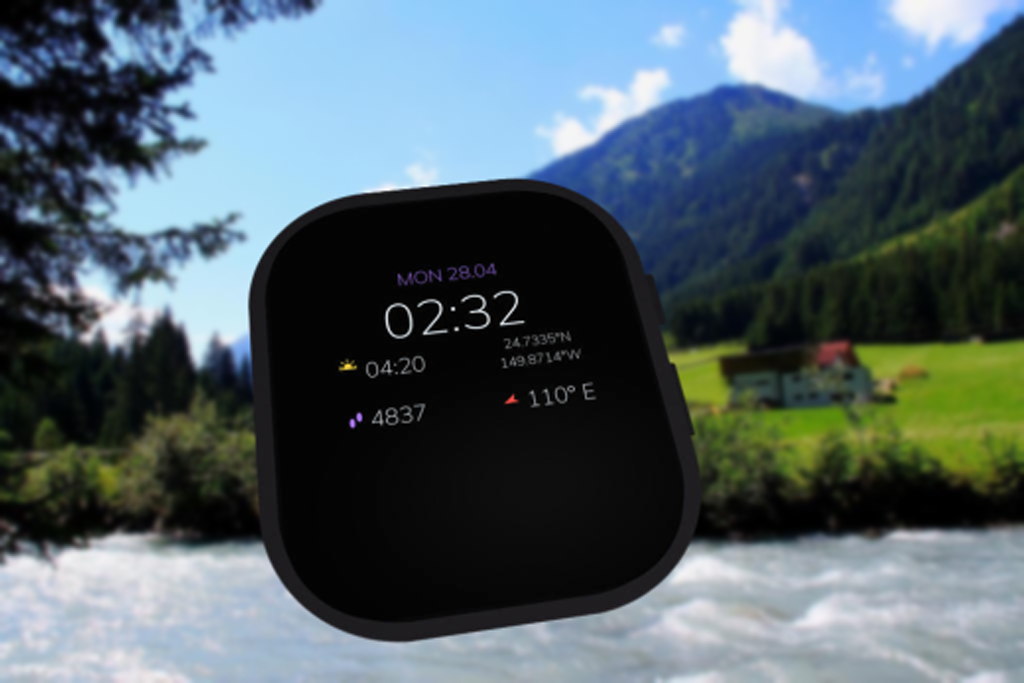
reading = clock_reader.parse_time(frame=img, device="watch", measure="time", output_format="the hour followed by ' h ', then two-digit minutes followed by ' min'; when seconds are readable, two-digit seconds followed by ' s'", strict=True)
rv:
2 h 32 min
